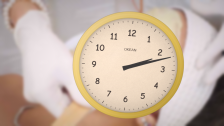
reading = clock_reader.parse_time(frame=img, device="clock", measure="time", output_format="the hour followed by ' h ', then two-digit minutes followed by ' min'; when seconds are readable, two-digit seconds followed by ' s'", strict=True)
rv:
2 h 12 min
